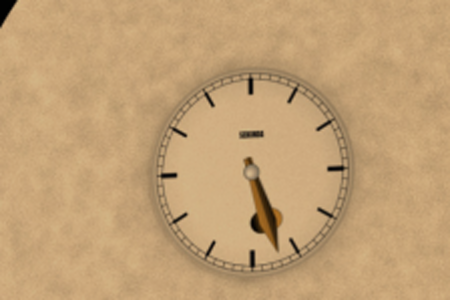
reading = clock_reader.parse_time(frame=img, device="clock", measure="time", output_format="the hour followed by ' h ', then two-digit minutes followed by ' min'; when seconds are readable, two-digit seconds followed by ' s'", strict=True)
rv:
5 h 27 min
